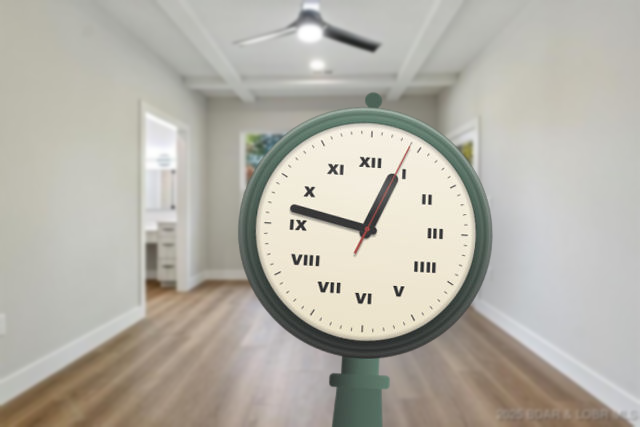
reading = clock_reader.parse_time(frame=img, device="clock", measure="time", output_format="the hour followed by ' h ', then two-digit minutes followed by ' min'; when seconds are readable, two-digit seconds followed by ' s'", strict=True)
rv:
12 h 47 min 04 s
